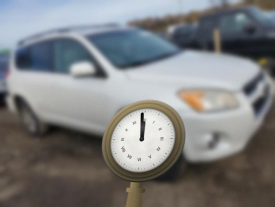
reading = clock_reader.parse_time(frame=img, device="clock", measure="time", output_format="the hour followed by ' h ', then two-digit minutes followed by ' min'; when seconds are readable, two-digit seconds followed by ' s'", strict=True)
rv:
11 h 59 min
